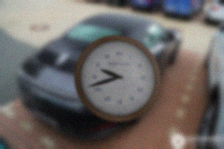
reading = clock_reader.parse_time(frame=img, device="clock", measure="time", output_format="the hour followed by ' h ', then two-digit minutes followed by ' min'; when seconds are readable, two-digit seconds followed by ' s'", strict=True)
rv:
9 h 42 min
